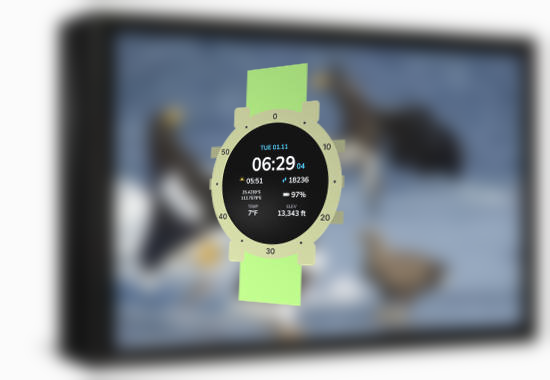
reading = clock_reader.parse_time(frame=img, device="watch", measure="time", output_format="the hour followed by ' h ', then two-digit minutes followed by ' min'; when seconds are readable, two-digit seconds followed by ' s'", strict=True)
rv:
6 h 29 min
